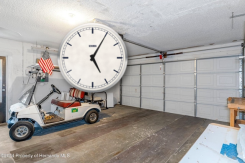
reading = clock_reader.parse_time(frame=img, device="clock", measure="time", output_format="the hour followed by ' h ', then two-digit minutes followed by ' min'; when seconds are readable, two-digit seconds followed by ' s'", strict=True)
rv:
5 h 05 min
